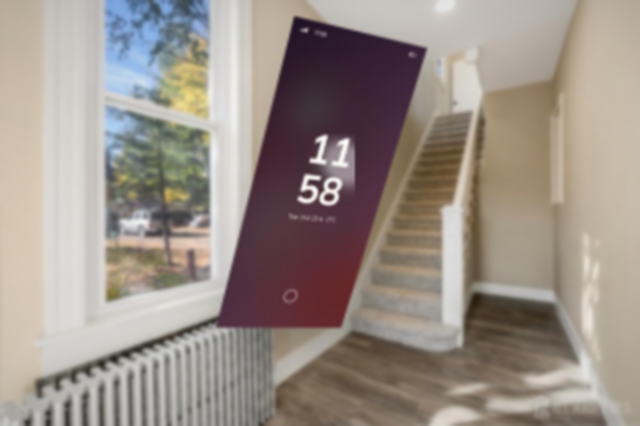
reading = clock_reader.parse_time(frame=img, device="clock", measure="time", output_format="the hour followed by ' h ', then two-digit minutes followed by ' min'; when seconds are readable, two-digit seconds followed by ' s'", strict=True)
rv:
11 h 58 min
